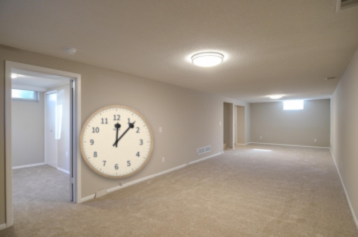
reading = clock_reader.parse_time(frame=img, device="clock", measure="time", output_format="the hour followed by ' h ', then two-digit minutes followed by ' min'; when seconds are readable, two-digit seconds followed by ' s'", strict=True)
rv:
12 h 07 min
